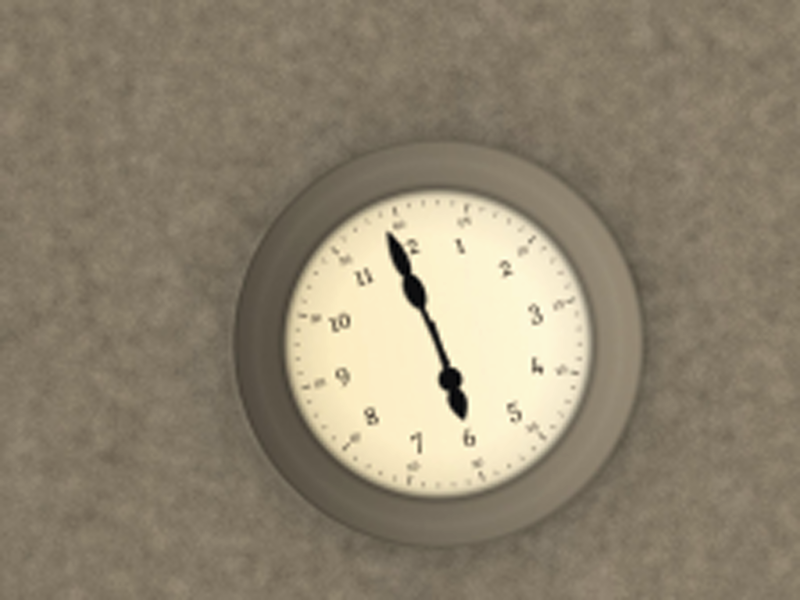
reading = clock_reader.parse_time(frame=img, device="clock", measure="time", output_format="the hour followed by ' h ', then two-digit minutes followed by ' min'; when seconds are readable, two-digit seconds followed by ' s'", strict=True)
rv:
5 h 59 min
